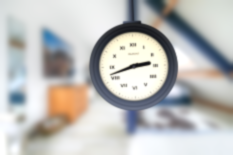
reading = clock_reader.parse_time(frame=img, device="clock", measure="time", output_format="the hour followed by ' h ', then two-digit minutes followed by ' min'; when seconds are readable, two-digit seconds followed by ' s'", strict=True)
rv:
2 h 42 min
